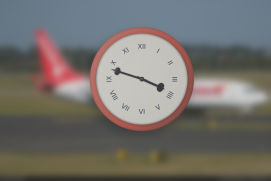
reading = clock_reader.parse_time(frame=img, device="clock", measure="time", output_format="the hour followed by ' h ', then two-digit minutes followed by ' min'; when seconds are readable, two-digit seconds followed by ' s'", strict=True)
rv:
3 h 48 min
